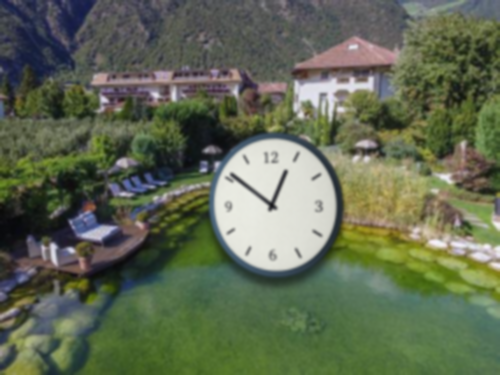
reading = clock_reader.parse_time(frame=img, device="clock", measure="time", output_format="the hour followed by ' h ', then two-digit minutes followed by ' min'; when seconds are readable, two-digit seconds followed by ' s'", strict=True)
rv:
12 h 51 min
